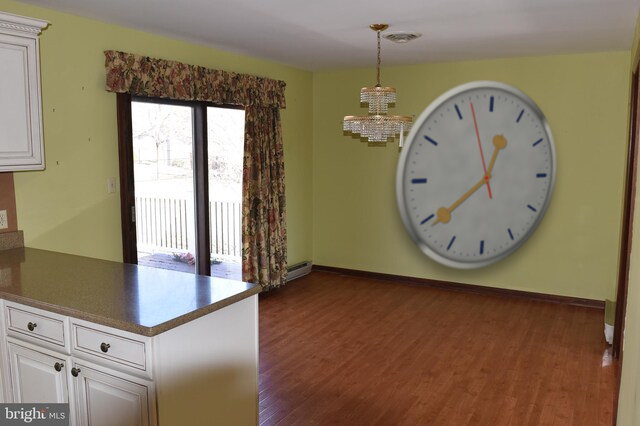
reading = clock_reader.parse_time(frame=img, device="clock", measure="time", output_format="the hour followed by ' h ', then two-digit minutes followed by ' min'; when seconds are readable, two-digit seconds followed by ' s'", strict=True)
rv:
12 h 38 min 57 s
